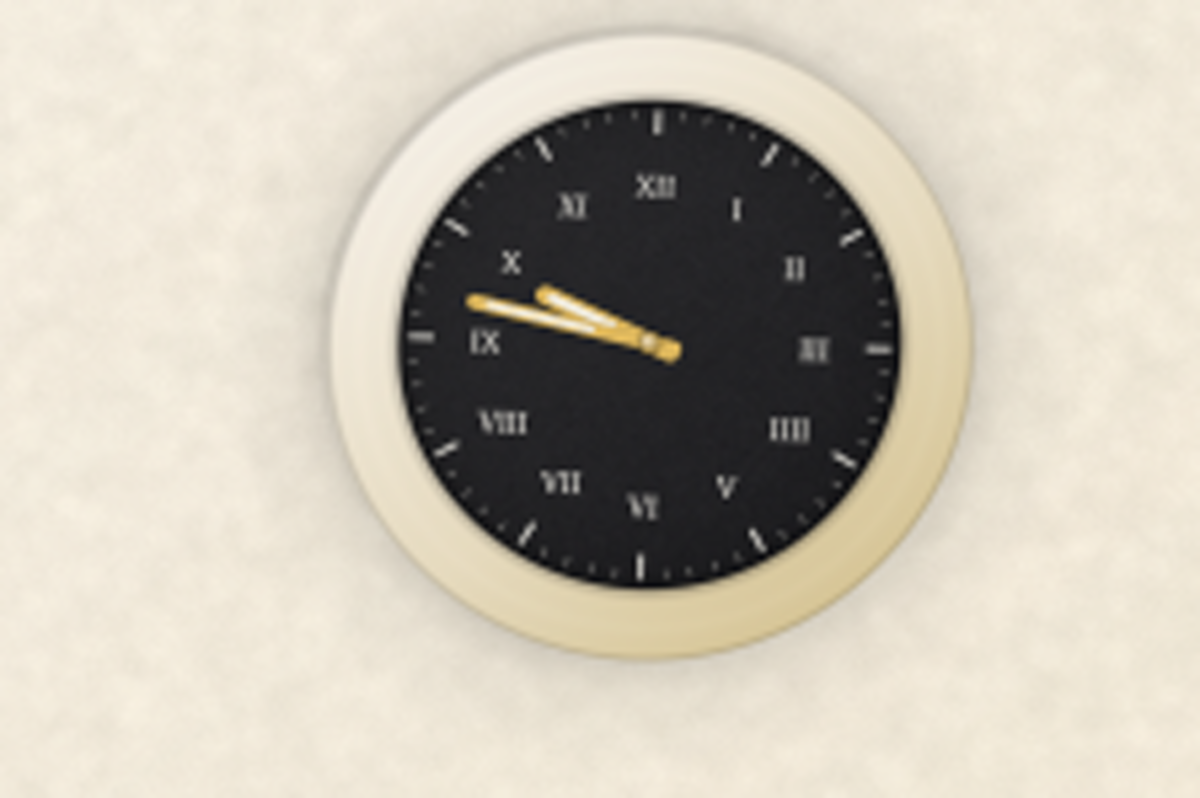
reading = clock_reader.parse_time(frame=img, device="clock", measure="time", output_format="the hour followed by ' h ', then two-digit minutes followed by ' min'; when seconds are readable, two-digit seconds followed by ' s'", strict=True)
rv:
9 h 47 min
